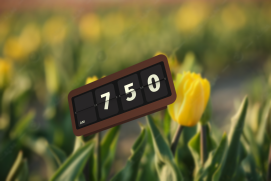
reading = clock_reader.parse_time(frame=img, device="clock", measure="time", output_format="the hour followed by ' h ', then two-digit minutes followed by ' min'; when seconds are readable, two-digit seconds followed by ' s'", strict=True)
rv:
7 h 50 min
